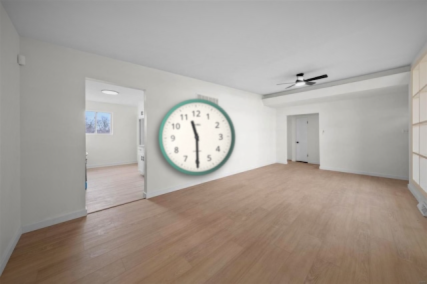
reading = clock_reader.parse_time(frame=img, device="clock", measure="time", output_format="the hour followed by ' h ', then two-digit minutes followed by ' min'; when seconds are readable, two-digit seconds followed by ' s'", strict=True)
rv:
11 h 30 min
